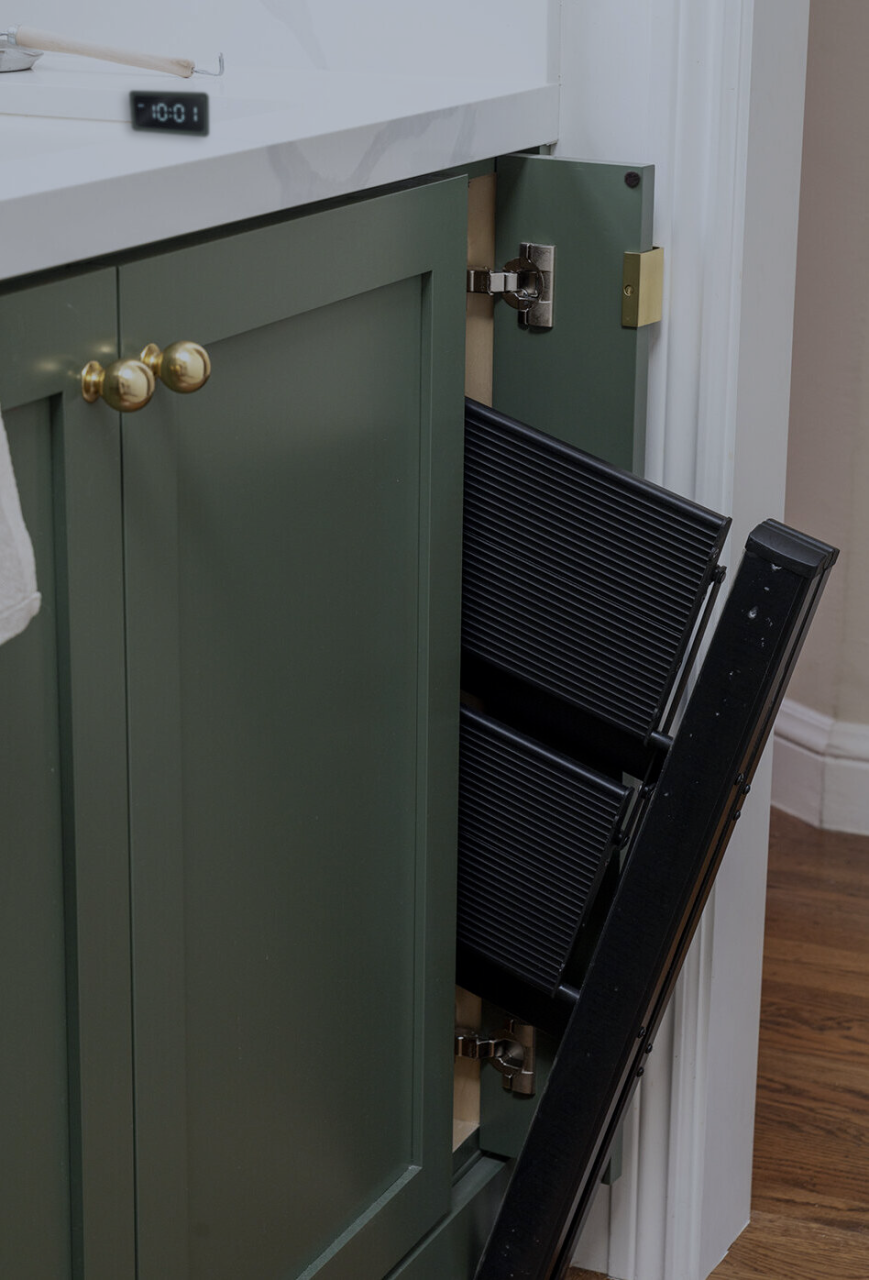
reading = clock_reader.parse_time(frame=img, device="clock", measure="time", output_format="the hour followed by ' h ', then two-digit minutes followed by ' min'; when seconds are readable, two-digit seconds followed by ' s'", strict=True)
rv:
10 h 01 min
